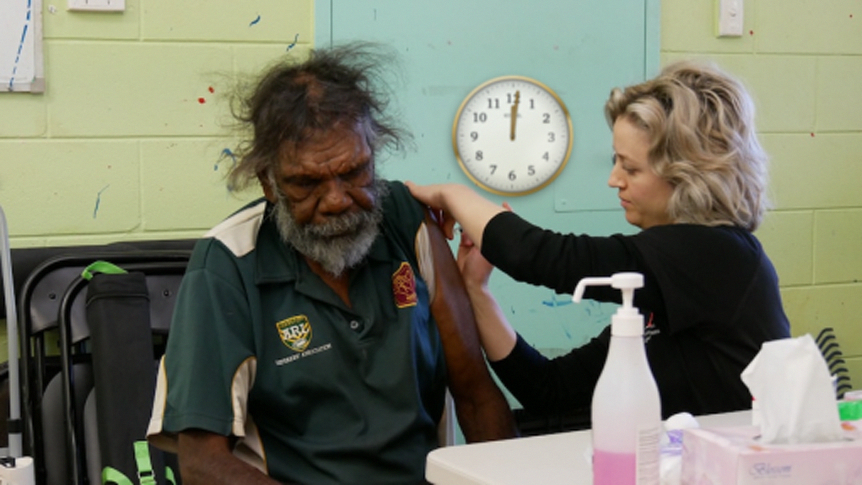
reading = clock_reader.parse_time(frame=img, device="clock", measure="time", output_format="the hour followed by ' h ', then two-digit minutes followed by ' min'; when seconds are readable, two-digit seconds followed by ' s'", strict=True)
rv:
12 h 01 min
